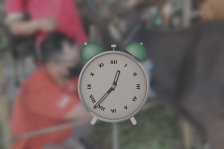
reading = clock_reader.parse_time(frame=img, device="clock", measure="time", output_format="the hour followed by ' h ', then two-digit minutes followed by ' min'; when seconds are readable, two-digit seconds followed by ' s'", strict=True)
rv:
12 h 37 min
